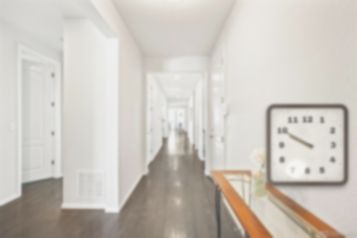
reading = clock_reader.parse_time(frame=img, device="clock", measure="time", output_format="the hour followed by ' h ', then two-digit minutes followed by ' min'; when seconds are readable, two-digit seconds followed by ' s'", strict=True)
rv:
9 h 50 min
